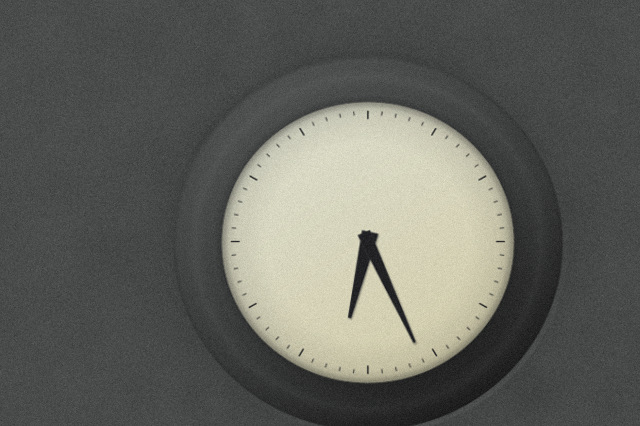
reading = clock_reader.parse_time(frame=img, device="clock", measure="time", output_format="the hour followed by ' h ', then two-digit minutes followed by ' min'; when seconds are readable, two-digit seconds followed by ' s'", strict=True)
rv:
6 h 26 min
